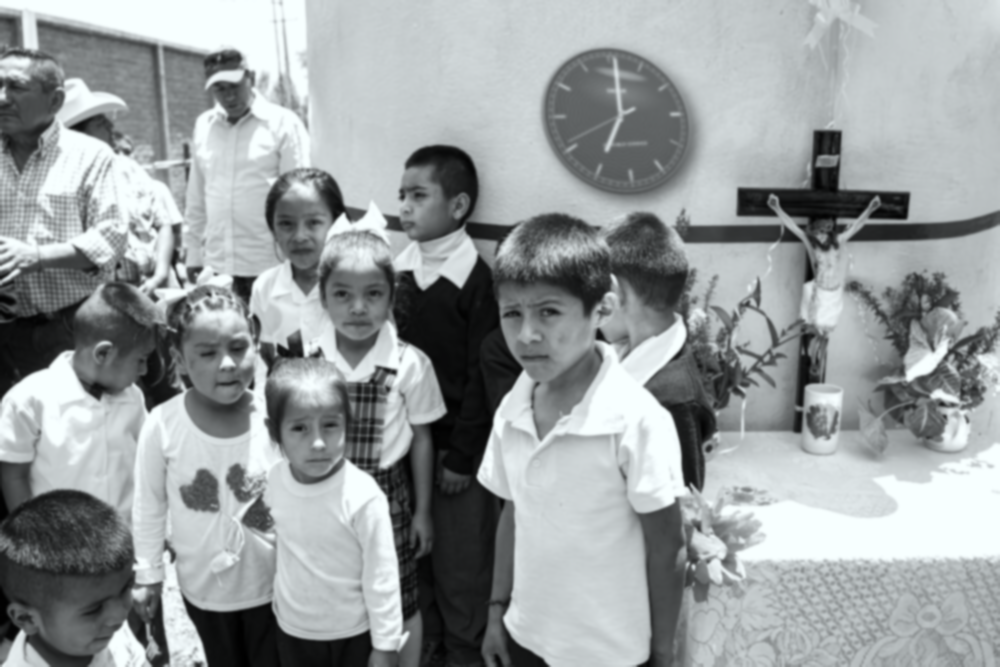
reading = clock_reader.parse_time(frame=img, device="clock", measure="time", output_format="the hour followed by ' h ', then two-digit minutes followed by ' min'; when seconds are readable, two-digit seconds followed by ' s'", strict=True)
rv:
7 h 00 min 41 s
